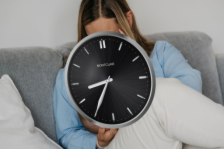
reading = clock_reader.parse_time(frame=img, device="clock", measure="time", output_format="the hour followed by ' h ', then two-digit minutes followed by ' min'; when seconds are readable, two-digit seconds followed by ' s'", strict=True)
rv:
8 h 35 min
